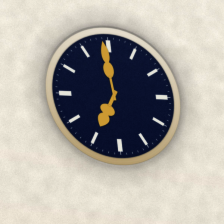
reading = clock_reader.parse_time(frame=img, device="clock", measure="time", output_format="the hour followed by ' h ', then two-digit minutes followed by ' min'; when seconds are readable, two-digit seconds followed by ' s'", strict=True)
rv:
6 h 59 min
